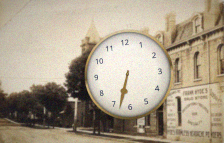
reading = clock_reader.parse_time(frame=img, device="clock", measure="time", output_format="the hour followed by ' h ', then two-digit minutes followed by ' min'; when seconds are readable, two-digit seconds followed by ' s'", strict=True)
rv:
6 h 33 min
